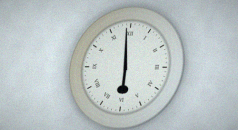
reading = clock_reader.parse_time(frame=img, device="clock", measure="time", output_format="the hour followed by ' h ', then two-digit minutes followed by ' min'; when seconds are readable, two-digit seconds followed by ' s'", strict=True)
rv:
5 h 59 min
